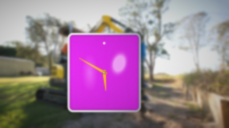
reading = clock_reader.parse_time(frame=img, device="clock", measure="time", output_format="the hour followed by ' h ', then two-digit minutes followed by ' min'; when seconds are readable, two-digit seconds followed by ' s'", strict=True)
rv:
5 h 50 min
